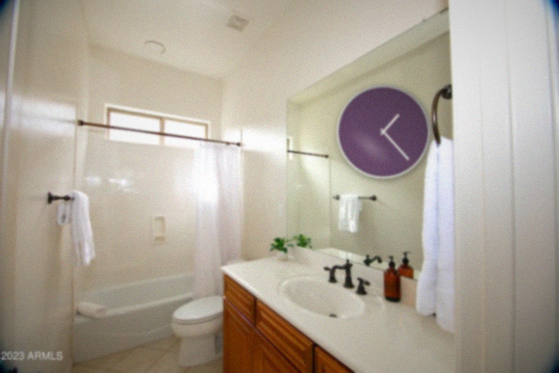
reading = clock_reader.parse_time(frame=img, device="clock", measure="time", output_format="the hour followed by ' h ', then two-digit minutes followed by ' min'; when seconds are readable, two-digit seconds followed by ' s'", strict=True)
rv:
1 h 23 min
